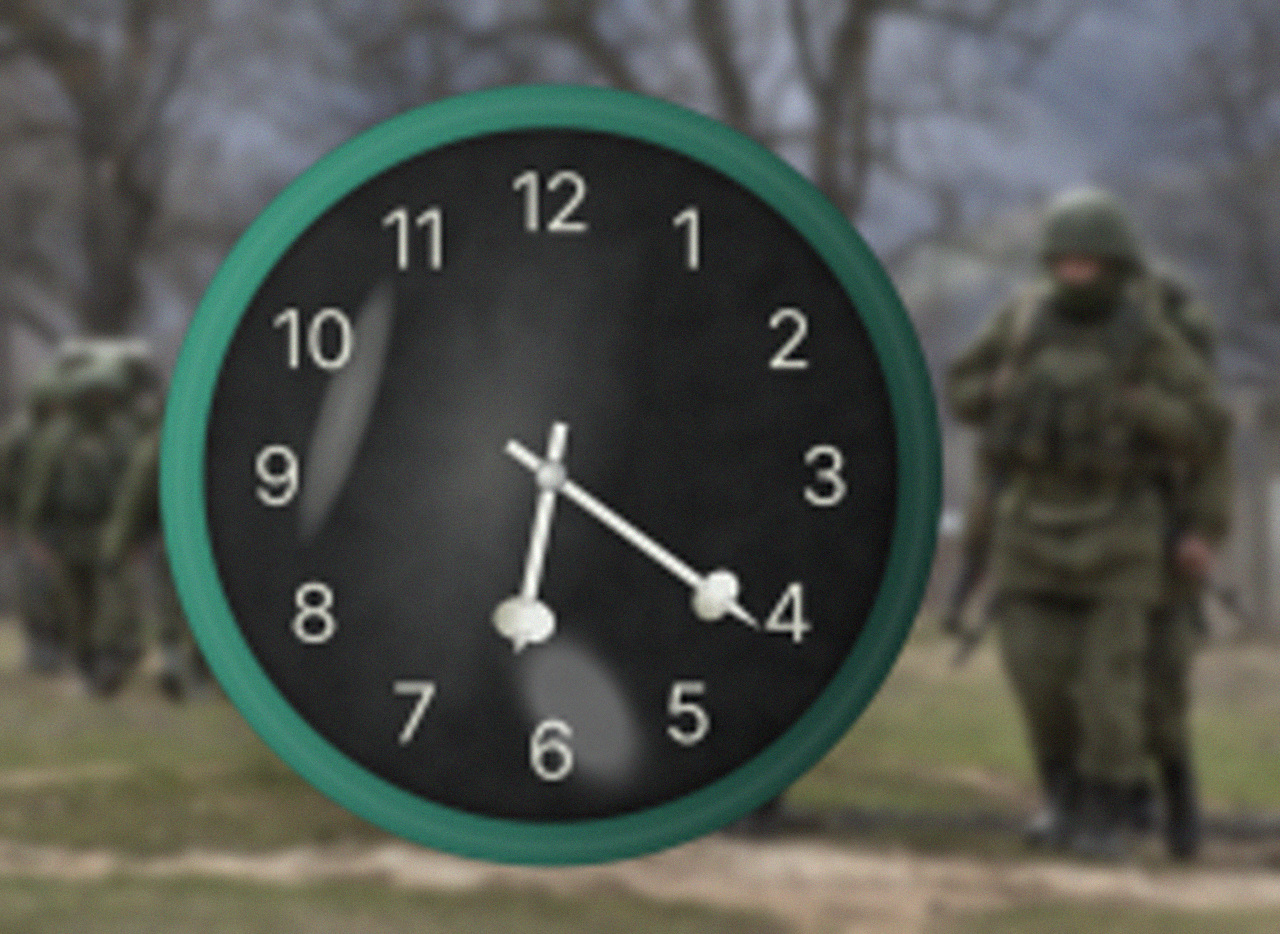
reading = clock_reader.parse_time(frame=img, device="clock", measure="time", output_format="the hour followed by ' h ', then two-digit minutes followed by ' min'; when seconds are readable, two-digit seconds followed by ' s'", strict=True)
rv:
6 h 21 min
